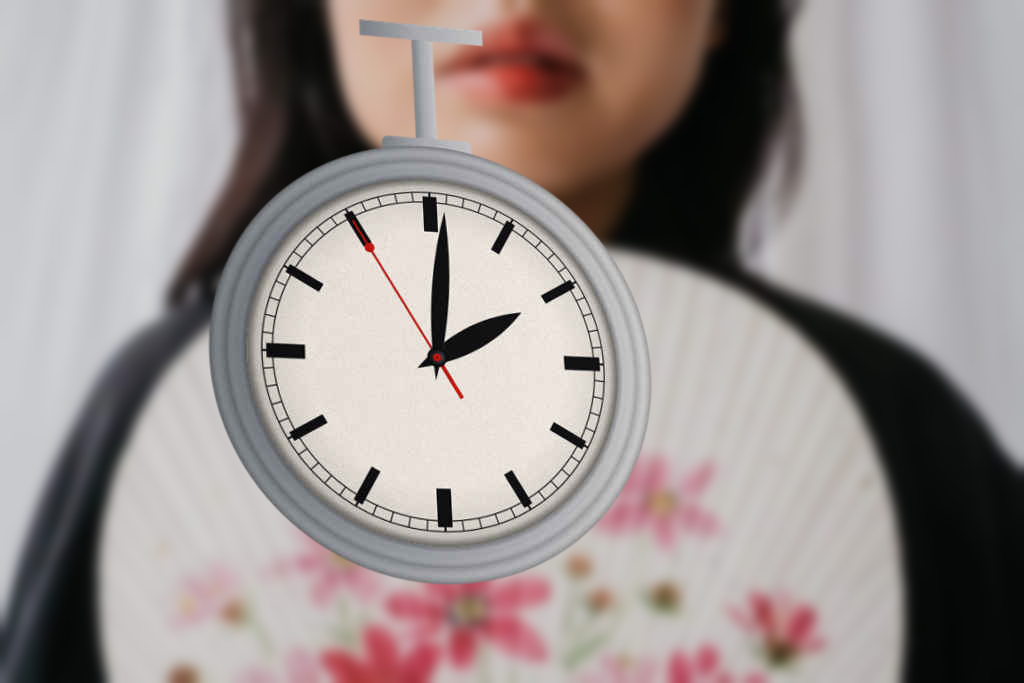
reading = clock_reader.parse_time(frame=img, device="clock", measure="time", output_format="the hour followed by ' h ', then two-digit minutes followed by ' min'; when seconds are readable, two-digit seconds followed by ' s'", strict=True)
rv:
2 h 00 min 55 s
